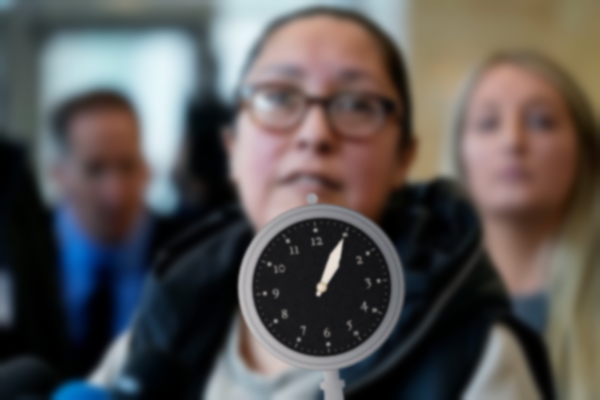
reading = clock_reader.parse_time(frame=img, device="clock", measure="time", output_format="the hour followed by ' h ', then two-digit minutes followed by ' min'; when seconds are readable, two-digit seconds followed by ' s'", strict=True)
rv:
1 h 05 min
